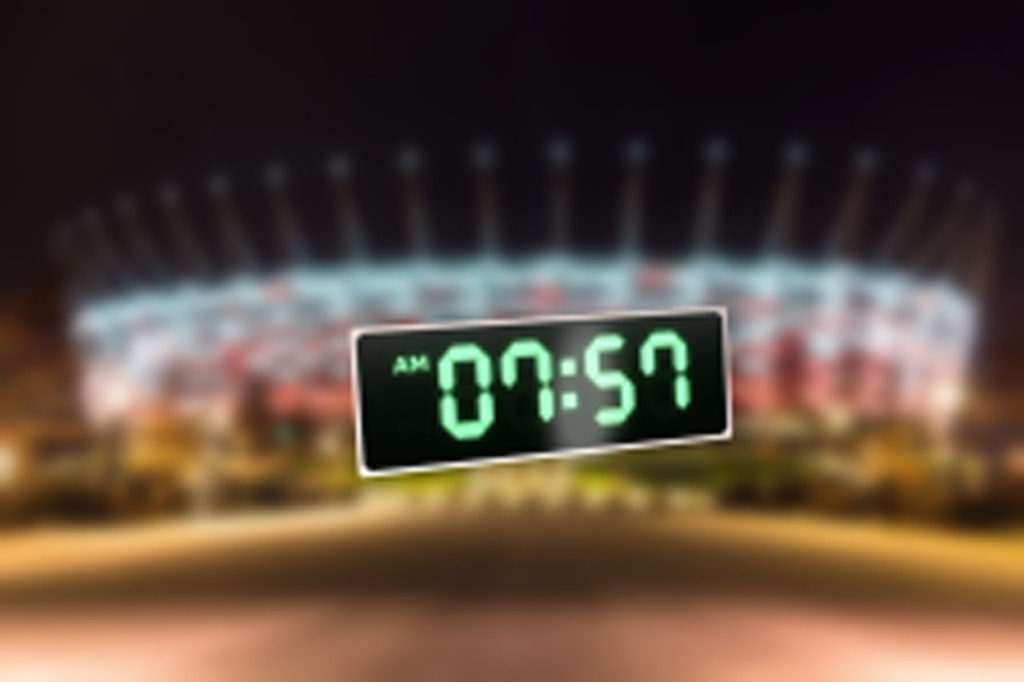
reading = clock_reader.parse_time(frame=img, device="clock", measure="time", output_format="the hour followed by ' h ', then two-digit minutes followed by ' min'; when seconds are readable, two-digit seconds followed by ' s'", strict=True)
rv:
7 h 57 min
